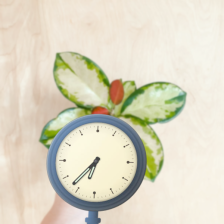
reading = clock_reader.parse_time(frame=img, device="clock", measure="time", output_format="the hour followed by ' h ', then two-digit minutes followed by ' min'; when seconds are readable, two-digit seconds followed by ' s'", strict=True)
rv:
6 h 37 min
